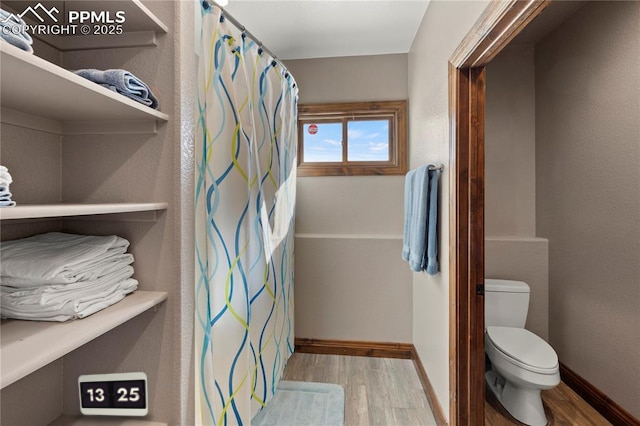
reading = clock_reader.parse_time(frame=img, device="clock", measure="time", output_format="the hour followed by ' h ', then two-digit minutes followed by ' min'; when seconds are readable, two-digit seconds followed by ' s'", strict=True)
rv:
13 h 25 min
